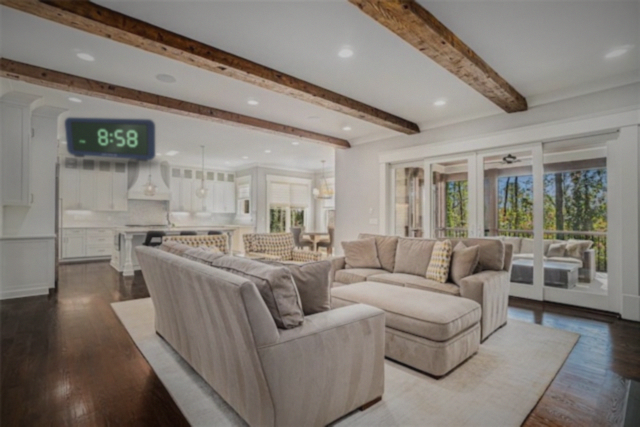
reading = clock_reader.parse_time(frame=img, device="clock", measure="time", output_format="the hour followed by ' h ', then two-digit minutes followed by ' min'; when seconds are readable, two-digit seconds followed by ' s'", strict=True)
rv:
8 h 58 min
